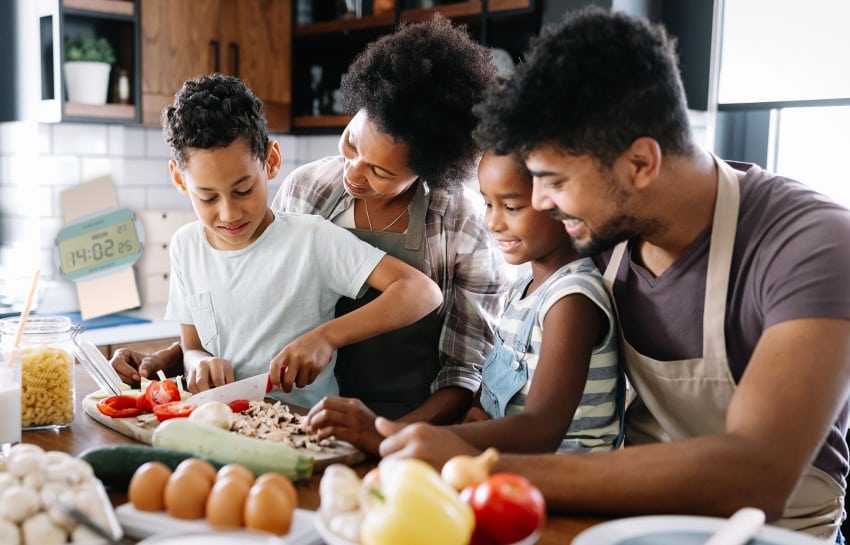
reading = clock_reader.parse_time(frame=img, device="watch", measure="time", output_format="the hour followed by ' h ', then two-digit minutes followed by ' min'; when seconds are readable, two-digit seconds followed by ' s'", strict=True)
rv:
14 h 02 min
